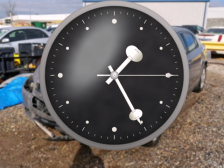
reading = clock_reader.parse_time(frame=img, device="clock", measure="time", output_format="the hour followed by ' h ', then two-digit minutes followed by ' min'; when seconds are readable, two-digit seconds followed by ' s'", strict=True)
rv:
1 h 25 min 15 s
